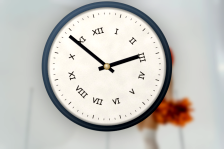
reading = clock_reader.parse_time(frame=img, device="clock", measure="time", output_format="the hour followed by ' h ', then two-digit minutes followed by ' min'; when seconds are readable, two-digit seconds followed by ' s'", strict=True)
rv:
2 h 54 min
